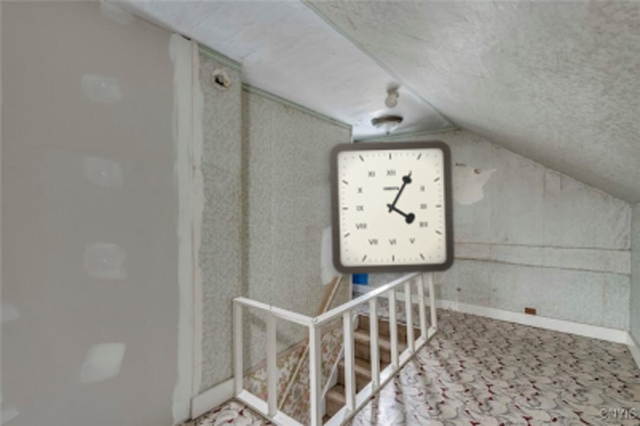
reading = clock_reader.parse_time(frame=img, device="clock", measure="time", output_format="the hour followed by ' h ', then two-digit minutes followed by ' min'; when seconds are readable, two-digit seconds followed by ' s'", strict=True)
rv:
4 h 05 min
